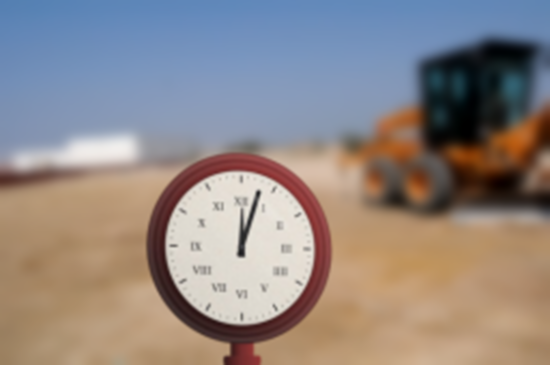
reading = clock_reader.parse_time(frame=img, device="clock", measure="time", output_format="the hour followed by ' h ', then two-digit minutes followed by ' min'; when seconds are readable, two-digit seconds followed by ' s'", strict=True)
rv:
12 h 03 min
